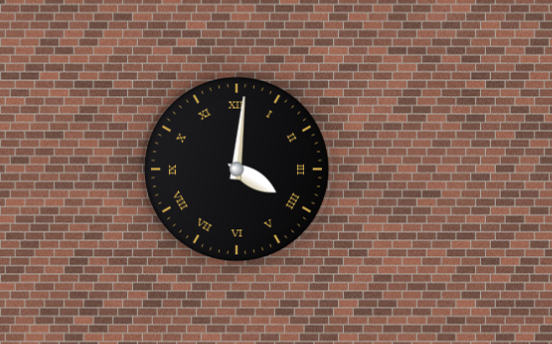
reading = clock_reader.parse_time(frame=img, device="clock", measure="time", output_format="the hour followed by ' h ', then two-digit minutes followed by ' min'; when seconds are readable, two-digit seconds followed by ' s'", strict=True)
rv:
4 h 01 min
